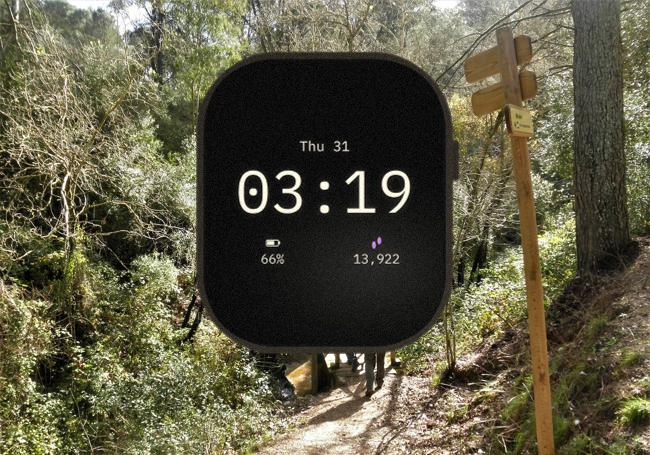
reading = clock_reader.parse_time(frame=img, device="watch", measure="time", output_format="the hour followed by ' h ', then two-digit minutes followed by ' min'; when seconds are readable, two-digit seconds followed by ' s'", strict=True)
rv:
3 h 19 min
